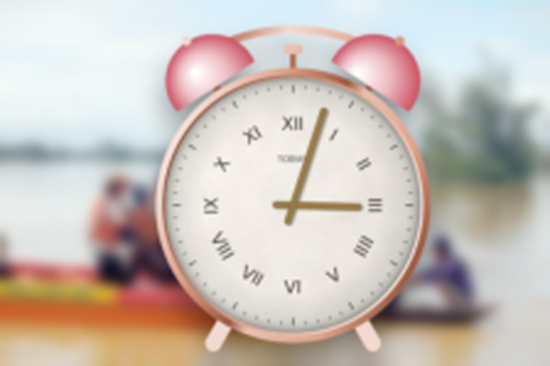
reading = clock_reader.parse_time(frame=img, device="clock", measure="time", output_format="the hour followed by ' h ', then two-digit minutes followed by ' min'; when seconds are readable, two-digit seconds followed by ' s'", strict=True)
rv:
3 h 03 min
